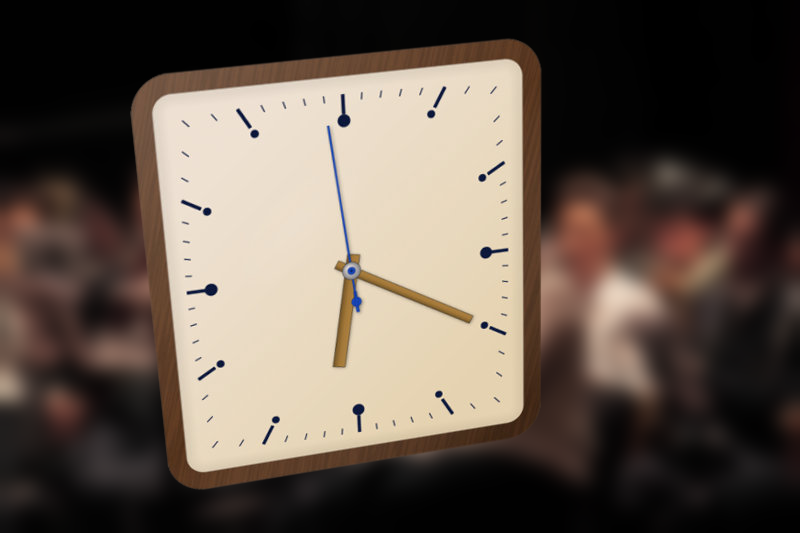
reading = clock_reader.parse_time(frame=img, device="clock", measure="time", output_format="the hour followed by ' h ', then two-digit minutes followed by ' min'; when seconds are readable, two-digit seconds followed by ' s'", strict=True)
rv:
6 h 19 min 59 s
